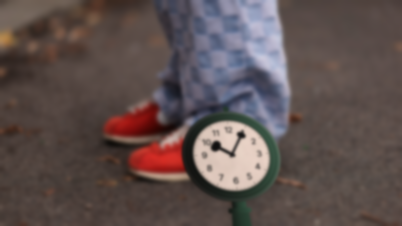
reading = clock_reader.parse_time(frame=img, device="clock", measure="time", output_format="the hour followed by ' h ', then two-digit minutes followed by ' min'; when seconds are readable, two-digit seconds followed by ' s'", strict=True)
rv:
10 h 05 min
